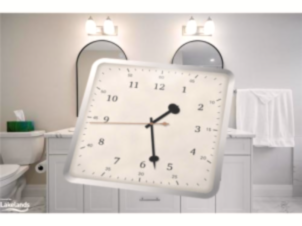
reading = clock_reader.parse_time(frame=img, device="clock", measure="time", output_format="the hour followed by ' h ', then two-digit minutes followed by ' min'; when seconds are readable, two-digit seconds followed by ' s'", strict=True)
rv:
1 h 27 min 44 s
